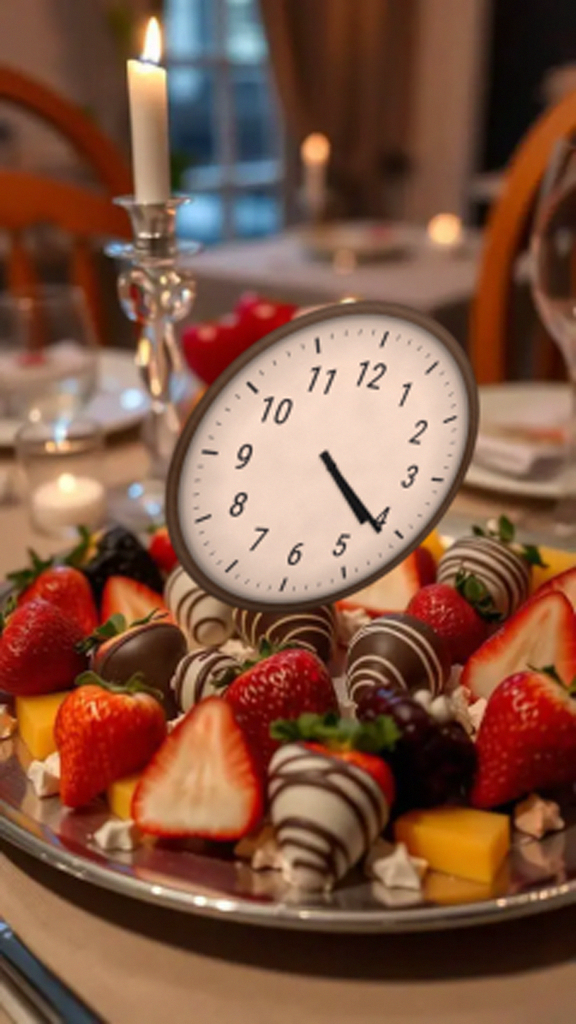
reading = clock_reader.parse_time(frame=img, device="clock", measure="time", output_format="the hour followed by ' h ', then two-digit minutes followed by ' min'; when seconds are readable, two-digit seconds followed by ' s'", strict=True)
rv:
4 h 21 min
